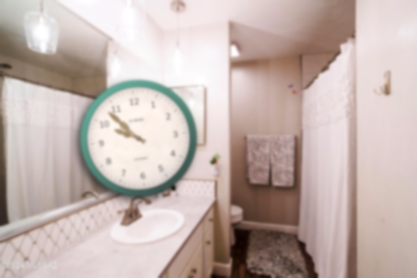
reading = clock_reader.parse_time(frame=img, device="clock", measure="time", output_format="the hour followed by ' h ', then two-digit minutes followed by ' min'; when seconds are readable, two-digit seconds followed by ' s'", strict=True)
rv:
9 h 53 min
